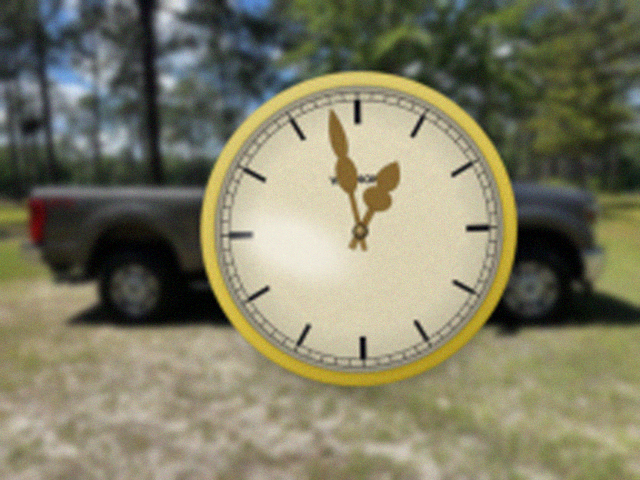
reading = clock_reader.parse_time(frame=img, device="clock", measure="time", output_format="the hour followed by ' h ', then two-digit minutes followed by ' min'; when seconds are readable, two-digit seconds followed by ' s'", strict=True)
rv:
12 h 58 min
